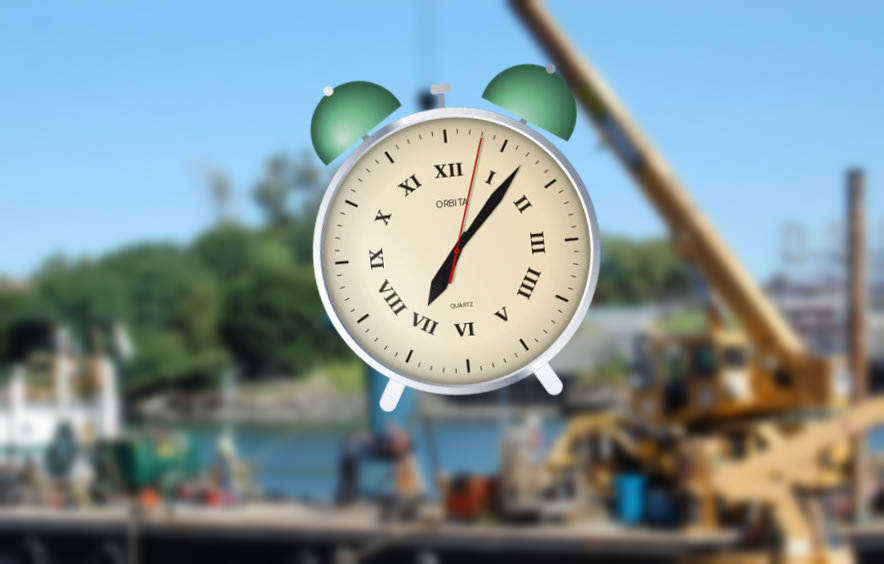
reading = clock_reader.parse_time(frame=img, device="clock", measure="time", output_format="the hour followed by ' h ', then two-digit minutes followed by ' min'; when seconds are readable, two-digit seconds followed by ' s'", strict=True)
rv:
7 h 07 min 03 s
